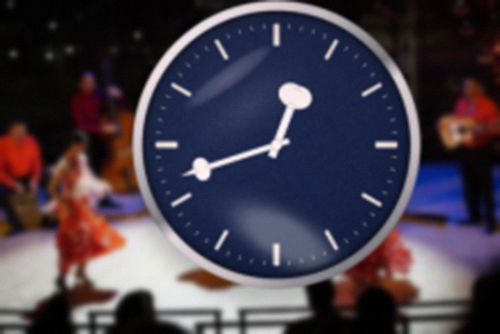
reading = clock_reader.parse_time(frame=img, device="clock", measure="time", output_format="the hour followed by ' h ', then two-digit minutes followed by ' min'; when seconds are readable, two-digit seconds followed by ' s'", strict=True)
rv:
12 h 42 min
